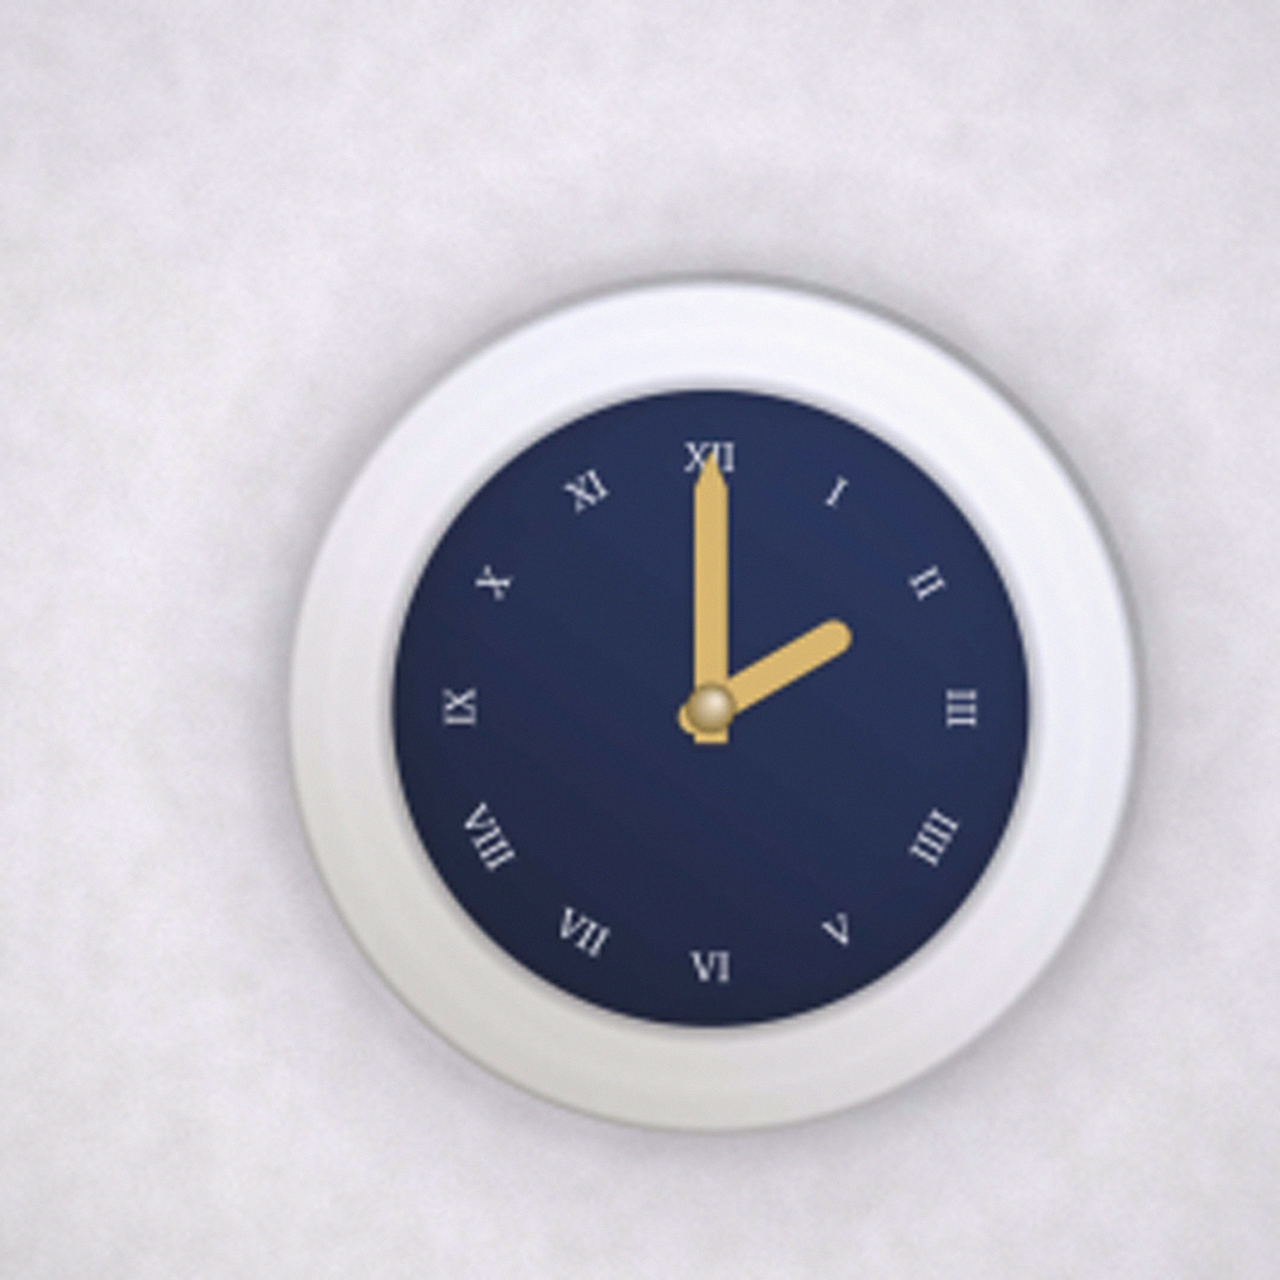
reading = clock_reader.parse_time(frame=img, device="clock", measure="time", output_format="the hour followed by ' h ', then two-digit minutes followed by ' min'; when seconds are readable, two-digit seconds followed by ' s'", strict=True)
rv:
2 h 00 min
